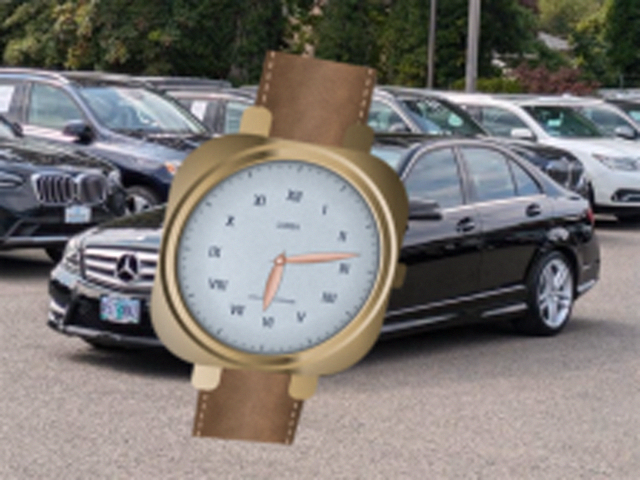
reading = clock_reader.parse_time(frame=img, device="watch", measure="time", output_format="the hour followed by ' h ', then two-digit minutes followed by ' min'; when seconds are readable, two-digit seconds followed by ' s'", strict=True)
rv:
6 h 13 min
